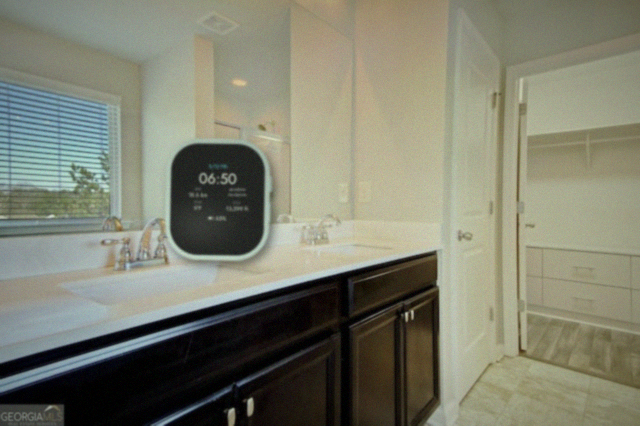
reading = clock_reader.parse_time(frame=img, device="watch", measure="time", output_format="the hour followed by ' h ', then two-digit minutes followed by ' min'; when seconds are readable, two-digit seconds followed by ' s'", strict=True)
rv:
6 h 50 min
